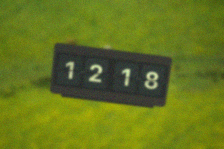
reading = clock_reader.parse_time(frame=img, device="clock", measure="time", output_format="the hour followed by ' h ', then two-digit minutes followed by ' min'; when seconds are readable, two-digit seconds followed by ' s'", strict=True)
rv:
12 h 18 min
